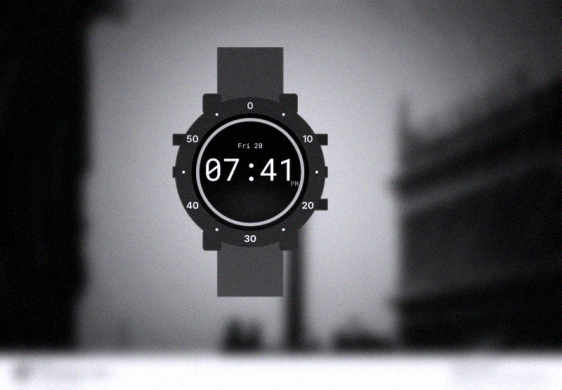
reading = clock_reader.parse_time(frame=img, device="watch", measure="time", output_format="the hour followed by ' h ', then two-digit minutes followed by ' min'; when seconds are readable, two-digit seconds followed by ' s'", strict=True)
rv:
7 h 41 min
